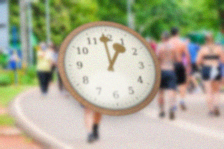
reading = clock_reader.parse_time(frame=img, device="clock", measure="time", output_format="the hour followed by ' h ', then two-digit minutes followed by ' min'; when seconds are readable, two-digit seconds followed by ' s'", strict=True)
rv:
12 h 59 min
